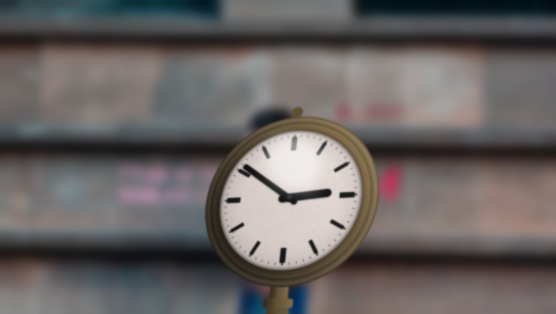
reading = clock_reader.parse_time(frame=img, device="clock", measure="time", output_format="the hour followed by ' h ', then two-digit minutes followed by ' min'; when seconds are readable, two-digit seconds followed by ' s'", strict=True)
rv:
2 h 51 min
